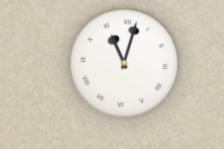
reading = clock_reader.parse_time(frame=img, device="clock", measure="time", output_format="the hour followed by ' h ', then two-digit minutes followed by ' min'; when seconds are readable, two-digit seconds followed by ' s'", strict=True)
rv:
11 h 02 min
